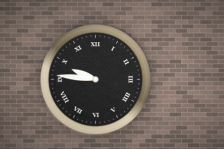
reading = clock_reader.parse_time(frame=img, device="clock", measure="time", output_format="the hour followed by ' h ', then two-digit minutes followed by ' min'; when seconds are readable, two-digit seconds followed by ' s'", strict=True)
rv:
9 h 46 min
